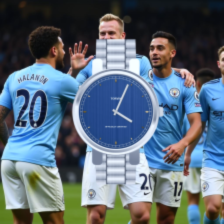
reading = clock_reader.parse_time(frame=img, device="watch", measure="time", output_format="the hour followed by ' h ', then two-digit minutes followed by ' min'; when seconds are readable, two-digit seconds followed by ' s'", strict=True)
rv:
4 h 04 min
